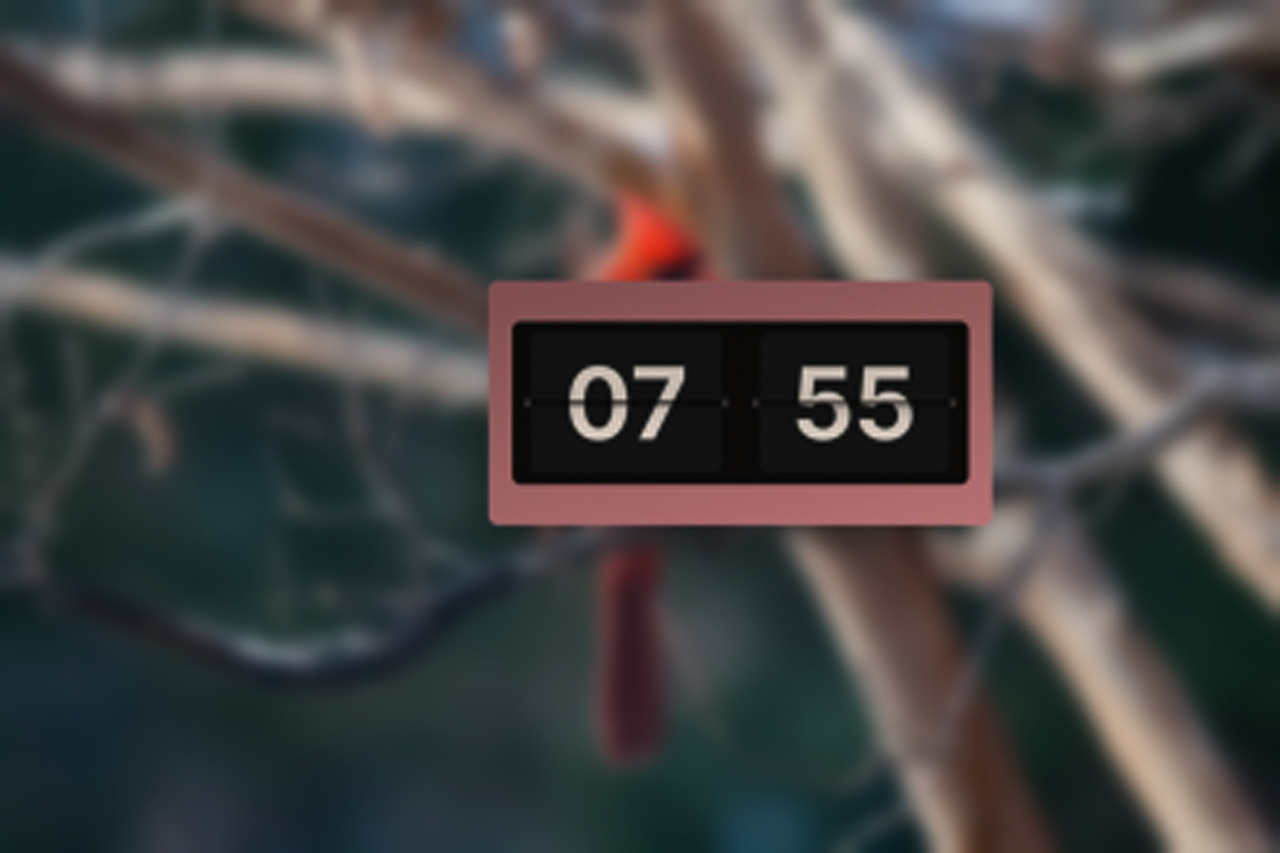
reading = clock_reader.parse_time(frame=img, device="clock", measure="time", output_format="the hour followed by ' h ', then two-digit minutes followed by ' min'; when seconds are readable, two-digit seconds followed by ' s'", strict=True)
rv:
7 h 55 min
